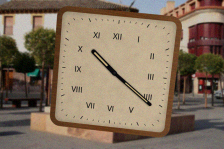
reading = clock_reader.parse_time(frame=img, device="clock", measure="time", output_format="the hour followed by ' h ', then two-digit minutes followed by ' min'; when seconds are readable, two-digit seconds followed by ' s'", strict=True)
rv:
10 h 21 min
